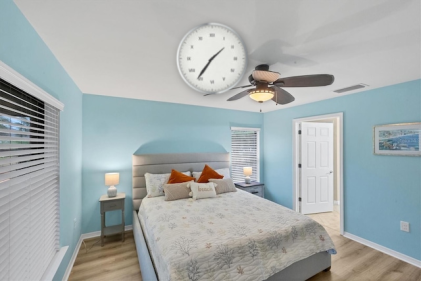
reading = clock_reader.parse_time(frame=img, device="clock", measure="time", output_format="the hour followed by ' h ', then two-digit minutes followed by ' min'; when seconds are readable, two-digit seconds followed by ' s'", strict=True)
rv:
1 h 36 min
